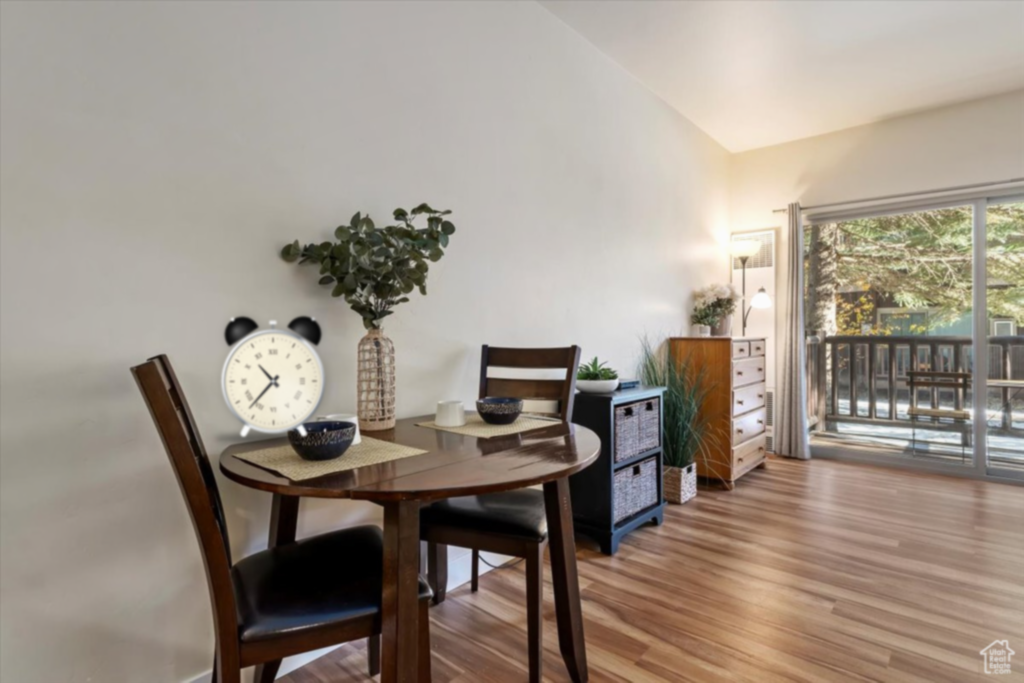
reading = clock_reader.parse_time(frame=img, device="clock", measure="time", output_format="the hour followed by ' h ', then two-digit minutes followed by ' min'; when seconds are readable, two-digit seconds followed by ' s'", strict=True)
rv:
10 h 37 min
